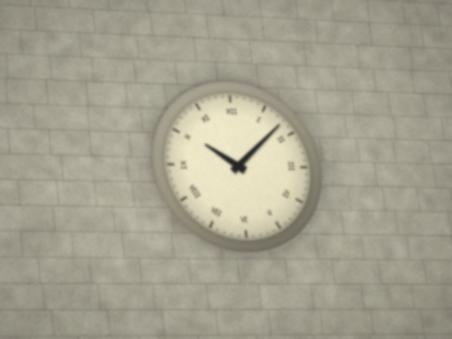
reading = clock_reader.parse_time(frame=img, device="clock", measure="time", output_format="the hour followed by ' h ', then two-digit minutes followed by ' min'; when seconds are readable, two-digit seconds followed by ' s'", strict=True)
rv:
10 h 08 min
